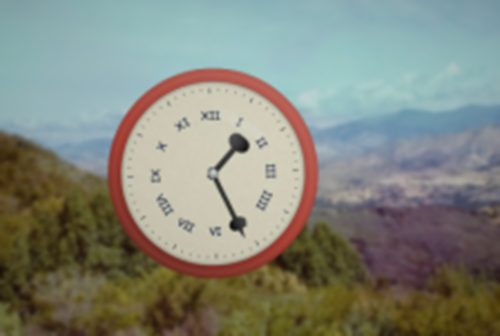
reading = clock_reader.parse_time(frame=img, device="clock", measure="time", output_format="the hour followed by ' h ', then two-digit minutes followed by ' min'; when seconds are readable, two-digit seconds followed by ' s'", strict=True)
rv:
1 h 26 min
